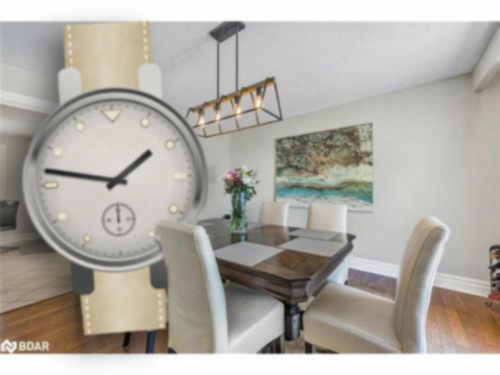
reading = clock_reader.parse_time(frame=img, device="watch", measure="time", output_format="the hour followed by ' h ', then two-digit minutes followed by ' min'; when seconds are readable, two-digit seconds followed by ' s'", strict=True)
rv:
1 h 47 min
